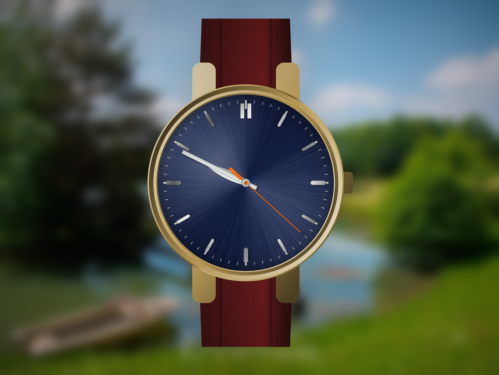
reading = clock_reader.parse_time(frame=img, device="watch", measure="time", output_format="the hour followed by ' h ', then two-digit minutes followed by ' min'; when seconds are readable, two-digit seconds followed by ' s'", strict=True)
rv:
9 h 49 min 22 s
